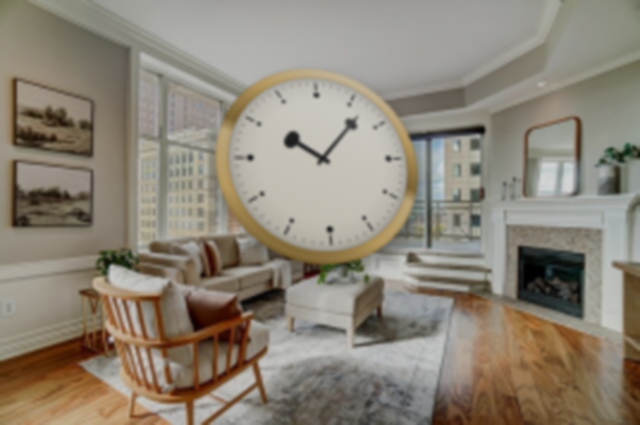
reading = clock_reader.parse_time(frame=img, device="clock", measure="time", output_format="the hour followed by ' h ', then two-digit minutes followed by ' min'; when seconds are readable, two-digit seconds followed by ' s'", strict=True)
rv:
10 h 07 min
